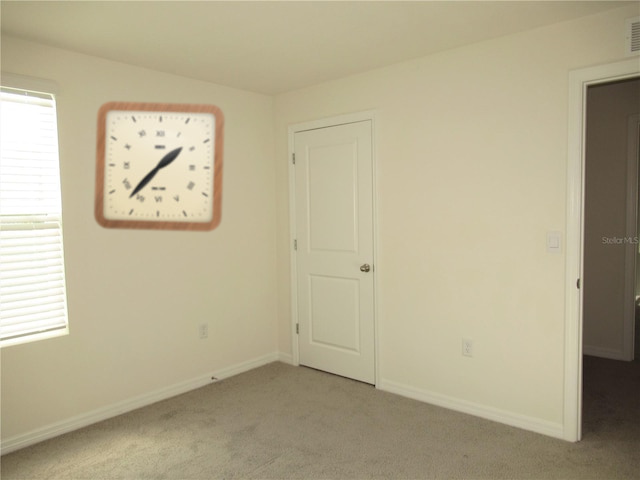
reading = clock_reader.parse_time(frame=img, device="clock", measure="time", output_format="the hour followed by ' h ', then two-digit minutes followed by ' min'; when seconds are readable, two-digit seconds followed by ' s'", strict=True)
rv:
1 h 37 min
